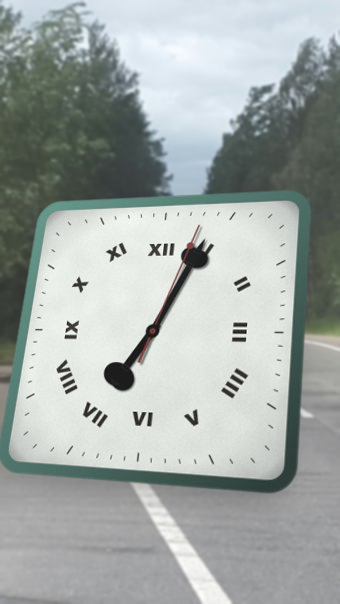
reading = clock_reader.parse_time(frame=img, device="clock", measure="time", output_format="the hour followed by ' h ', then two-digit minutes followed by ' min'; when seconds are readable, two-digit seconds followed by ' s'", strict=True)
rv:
7 h 04 min 03 s
